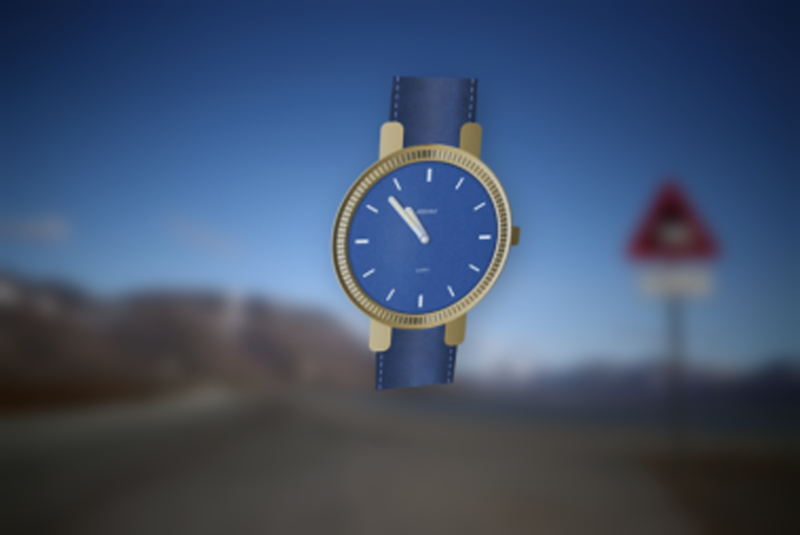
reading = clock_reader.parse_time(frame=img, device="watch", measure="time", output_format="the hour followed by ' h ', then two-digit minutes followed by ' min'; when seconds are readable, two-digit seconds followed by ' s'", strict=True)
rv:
10 h 53 min
